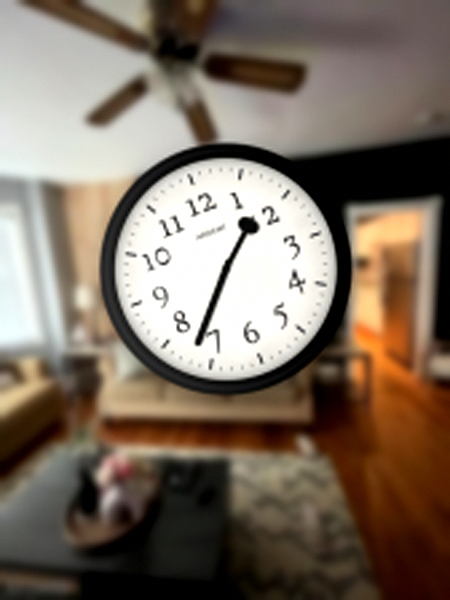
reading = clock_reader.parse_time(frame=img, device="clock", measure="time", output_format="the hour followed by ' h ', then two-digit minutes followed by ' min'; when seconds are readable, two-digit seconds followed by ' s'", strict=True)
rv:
1 h 37 min
